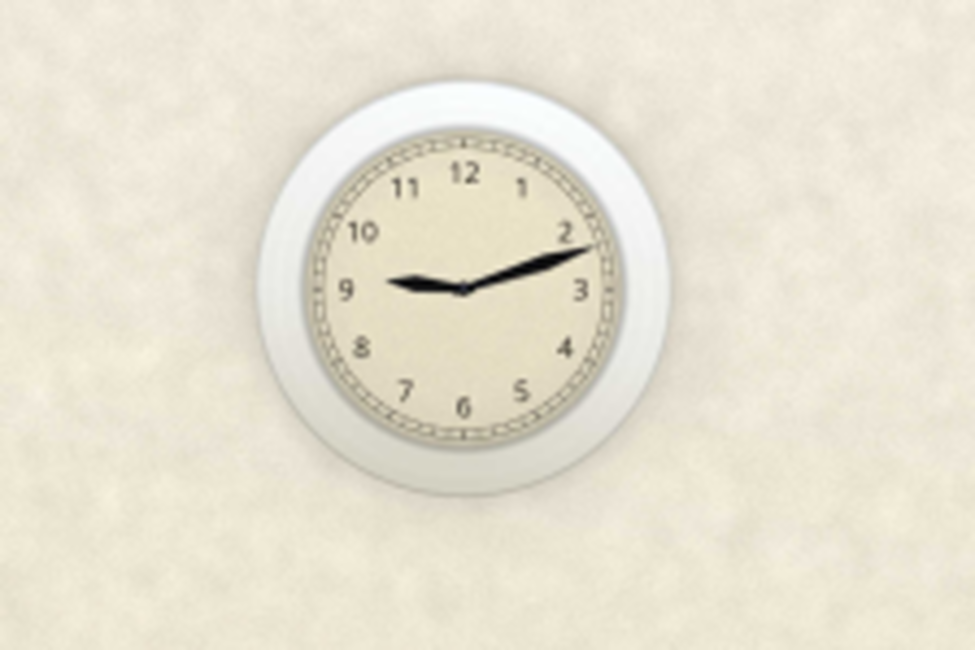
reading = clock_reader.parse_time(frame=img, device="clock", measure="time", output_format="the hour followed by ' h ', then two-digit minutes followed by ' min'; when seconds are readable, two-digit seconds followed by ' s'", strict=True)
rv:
9 h 12 min
